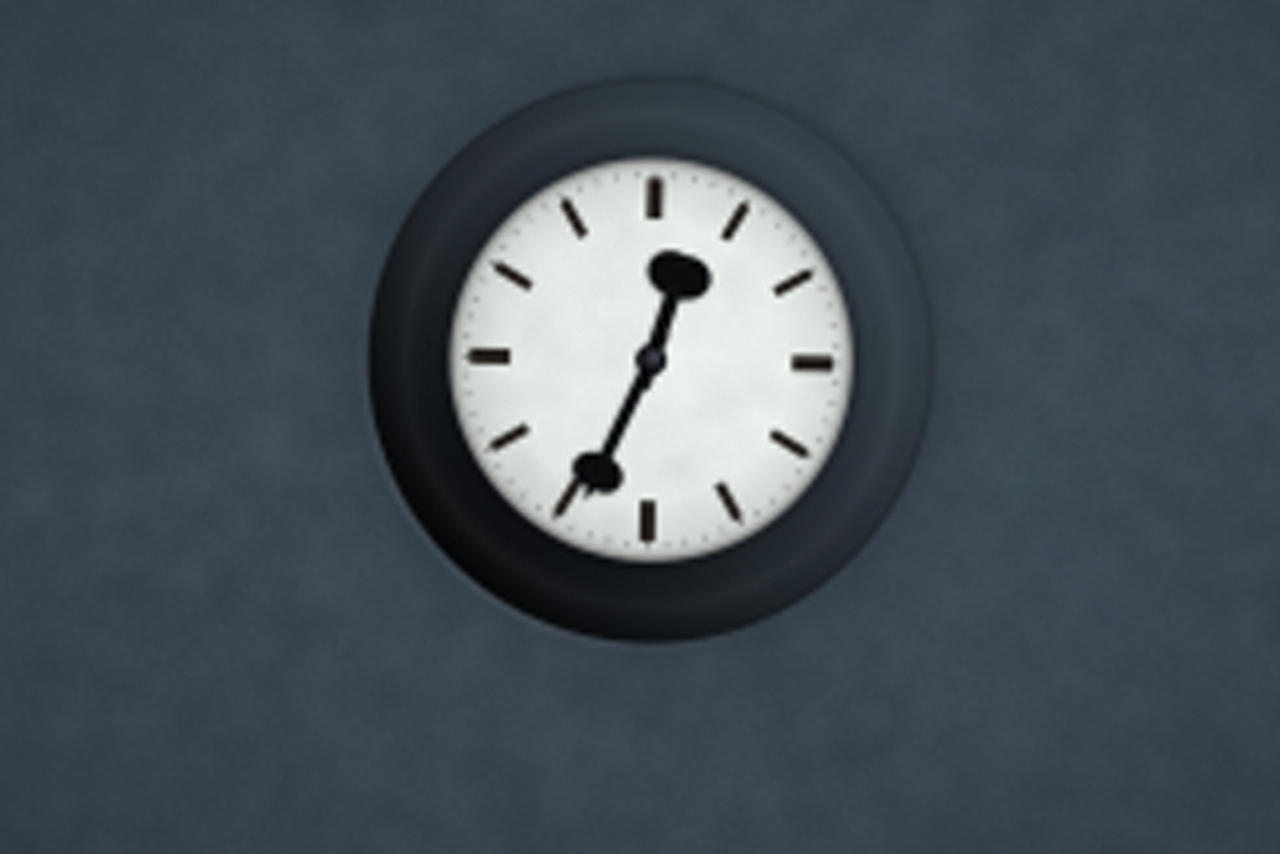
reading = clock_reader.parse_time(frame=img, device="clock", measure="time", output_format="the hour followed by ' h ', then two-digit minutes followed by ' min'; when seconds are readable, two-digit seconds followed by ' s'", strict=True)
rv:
12 h 34 min
